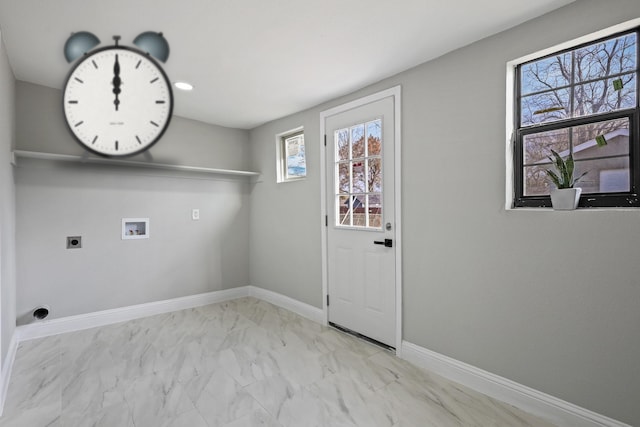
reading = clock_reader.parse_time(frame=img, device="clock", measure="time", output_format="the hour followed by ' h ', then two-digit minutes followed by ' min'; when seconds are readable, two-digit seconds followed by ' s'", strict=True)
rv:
12 h 00 min
